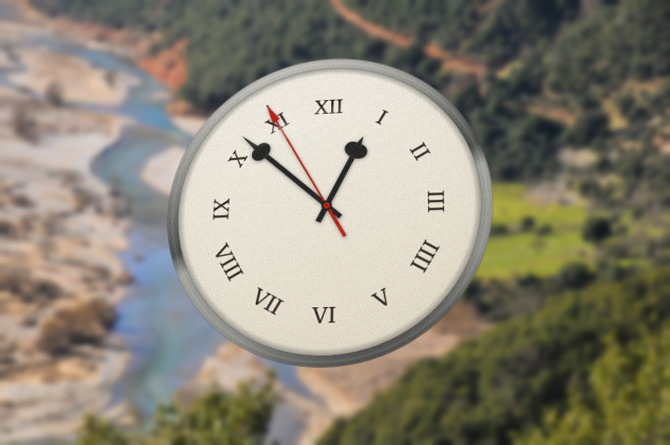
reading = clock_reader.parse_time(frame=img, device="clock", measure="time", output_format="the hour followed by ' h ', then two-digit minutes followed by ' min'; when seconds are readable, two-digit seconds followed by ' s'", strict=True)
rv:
12 h 51 min 55 s
